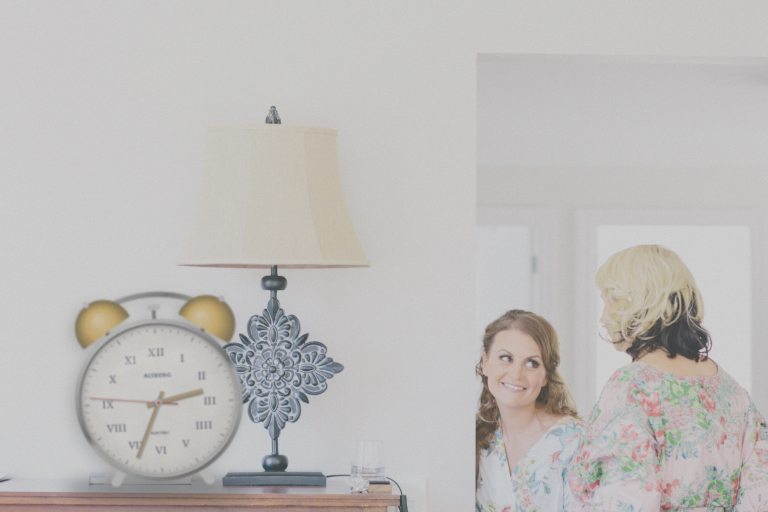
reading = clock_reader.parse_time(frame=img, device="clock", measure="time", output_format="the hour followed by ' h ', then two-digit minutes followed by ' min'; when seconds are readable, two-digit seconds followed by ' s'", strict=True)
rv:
2 h 33 min 46 s
